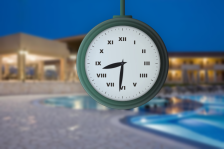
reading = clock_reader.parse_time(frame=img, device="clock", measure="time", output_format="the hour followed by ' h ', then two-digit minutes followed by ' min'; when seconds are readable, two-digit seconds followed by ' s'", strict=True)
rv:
8 h 31 min
